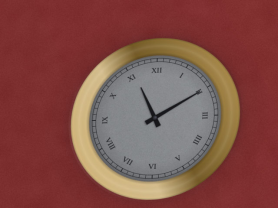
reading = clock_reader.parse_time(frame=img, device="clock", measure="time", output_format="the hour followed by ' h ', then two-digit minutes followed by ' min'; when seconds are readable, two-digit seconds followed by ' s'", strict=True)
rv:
11 h 10 min
